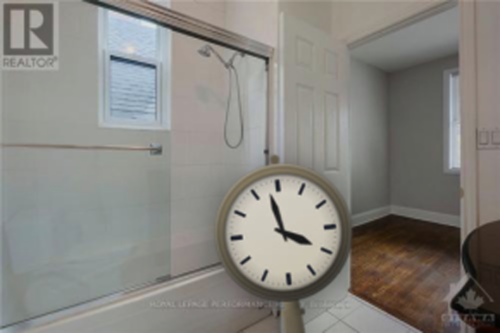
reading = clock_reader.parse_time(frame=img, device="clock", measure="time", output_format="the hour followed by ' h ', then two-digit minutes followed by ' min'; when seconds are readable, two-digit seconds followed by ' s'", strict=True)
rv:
3 h 58 min
